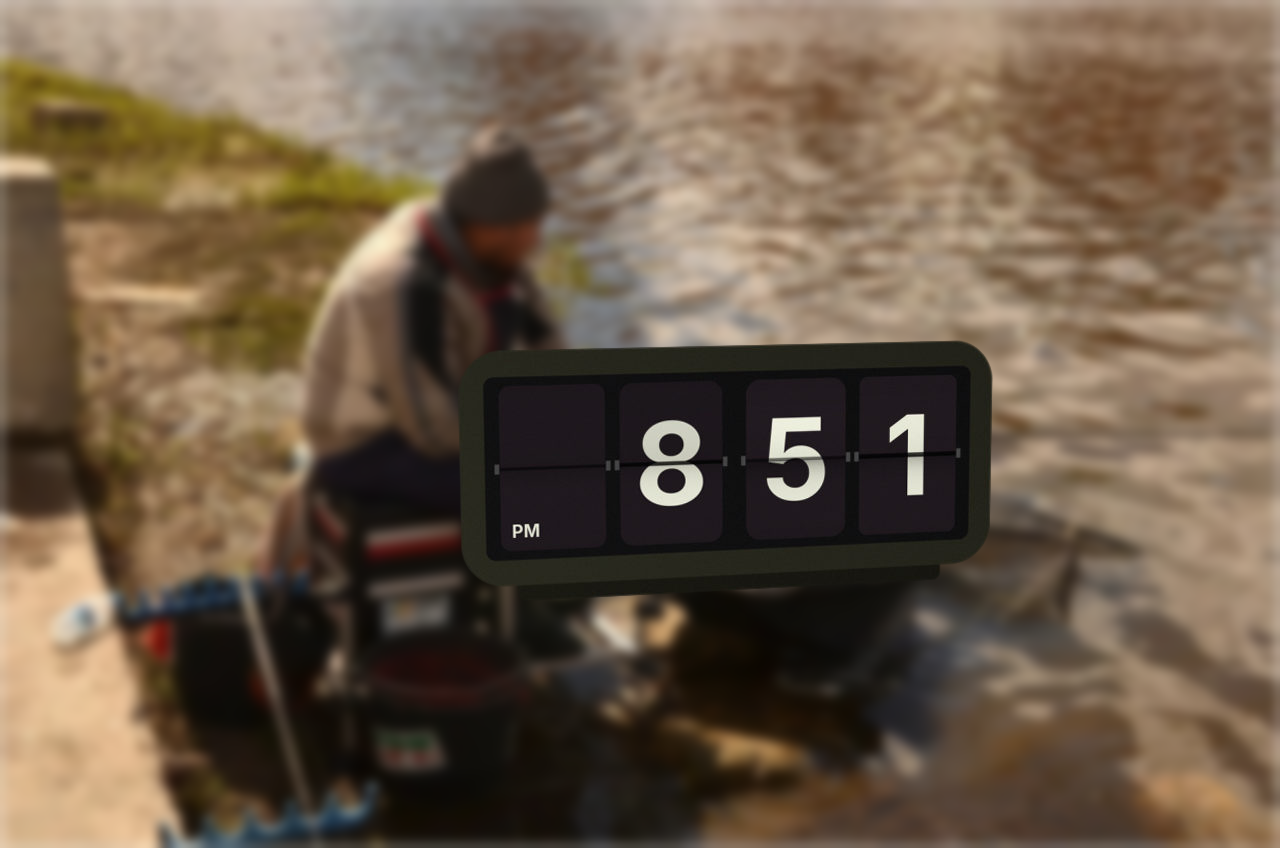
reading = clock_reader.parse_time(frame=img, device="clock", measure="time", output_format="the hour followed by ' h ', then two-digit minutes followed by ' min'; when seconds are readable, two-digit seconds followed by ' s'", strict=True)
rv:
8 h 51 min
